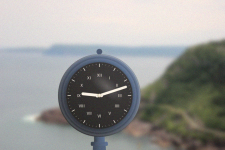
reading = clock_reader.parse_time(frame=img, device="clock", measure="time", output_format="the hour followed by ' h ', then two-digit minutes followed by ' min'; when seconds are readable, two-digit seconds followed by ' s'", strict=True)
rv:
9 h 12 min
